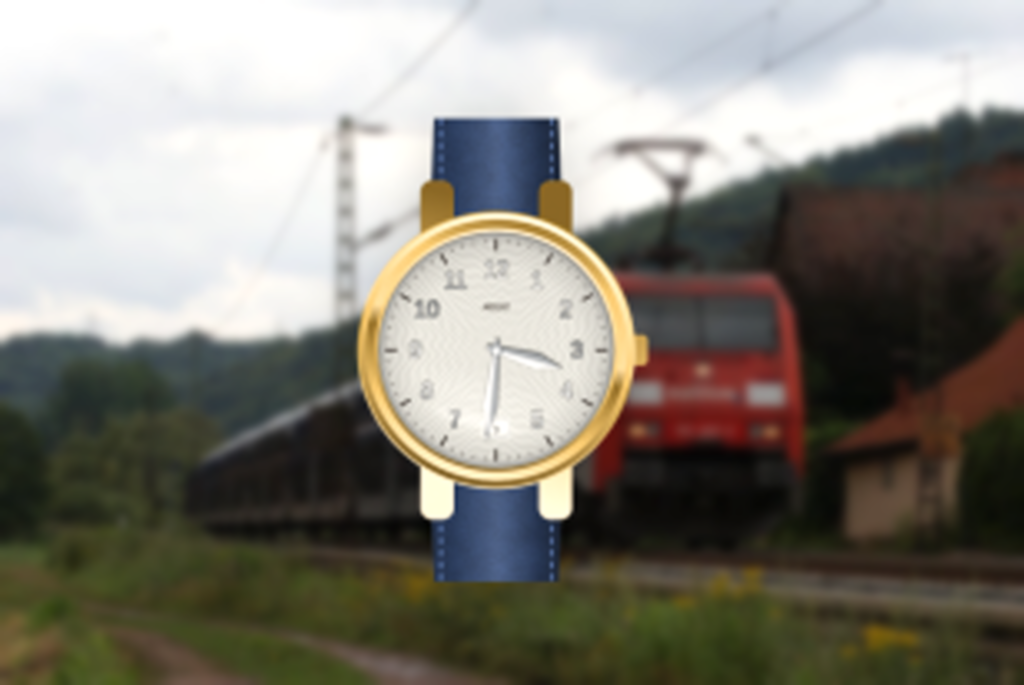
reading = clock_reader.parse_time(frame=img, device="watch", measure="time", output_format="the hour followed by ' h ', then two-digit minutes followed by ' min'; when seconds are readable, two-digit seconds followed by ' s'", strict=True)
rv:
3 h 31 min
